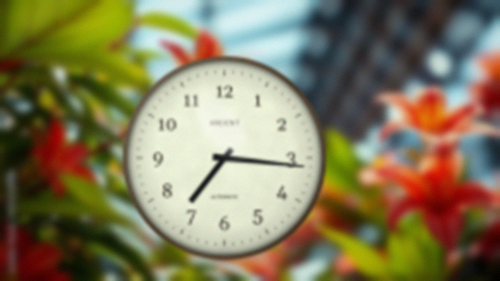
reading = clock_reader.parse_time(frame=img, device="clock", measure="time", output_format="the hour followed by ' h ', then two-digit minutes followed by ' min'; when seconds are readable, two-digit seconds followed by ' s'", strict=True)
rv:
7 h 16 min
